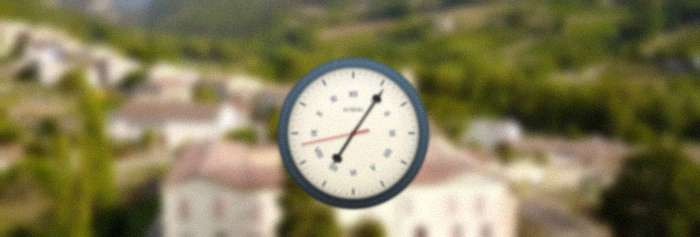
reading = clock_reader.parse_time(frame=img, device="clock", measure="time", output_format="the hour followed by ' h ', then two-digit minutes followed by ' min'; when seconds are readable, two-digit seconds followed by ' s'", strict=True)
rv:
7 h 05 min 43 s
